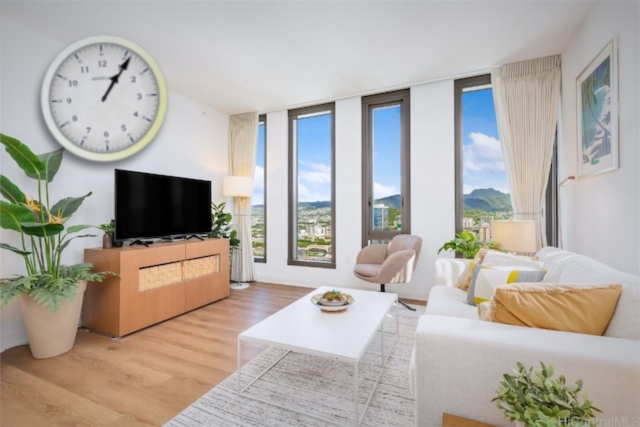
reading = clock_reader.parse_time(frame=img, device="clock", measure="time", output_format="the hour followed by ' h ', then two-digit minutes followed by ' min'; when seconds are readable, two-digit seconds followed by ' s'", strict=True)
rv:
1 h 06 min
